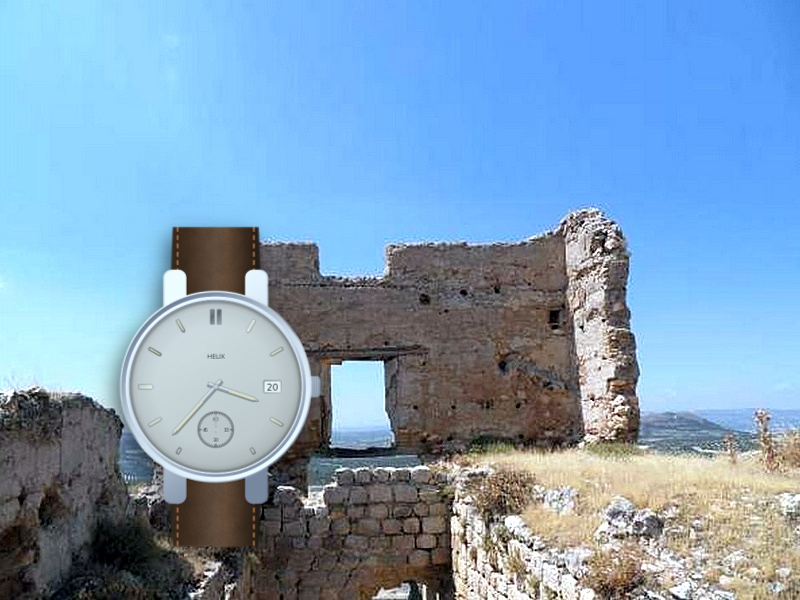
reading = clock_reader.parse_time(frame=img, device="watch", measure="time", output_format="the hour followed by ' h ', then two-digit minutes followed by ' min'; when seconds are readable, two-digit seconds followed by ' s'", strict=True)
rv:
3 h 37 min
